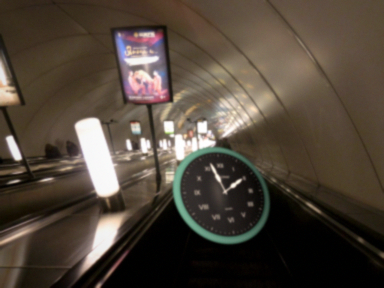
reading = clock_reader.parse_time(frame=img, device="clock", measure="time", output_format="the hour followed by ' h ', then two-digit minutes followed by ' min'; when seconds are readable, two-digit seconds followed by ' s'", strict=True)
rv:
1 h 57 min
